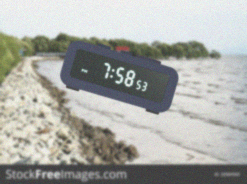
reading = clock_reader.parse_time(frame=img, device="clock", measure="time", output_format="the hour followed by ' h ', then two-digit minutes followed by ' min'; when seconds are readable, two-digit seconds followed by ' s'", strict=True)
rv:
7 h 58 min 53 s
